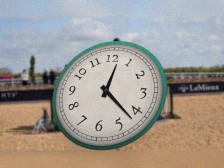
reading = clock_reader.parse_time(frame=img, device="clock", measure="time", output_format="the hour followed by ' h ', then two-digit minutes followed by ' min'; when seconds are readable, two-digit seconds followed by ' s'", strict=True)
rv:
12 h 22 min
